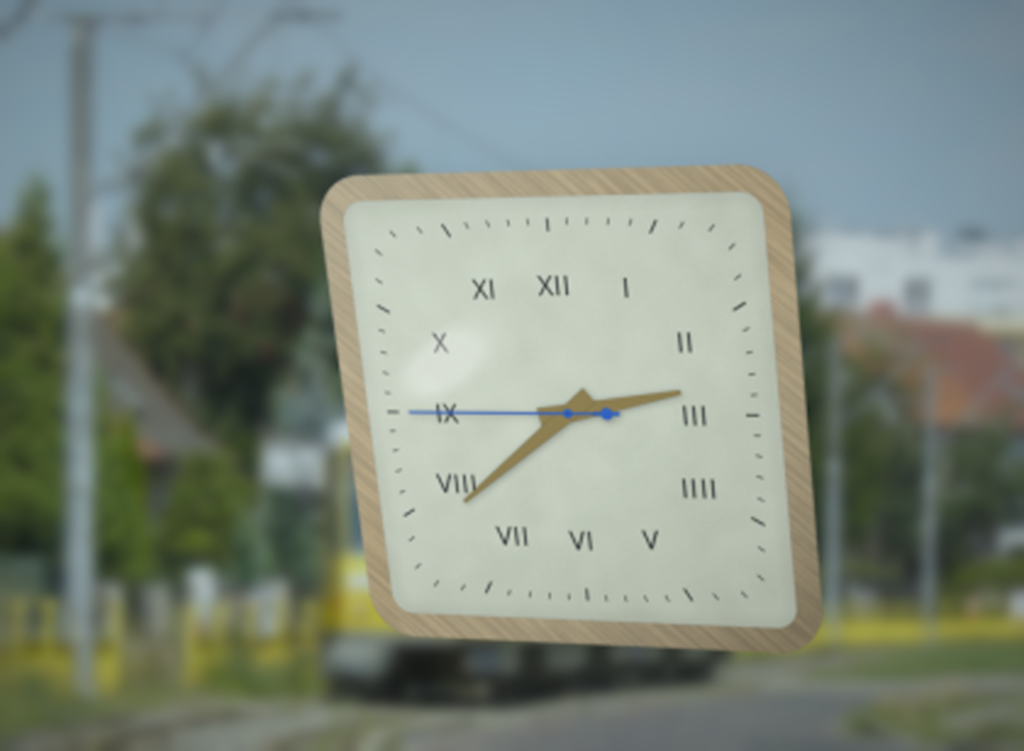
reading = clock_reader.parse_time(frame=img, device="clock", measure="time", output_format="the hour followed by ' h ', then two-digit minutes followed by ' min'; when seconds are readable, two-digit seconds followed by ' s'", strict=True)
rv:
2 h 38 min 45 s
